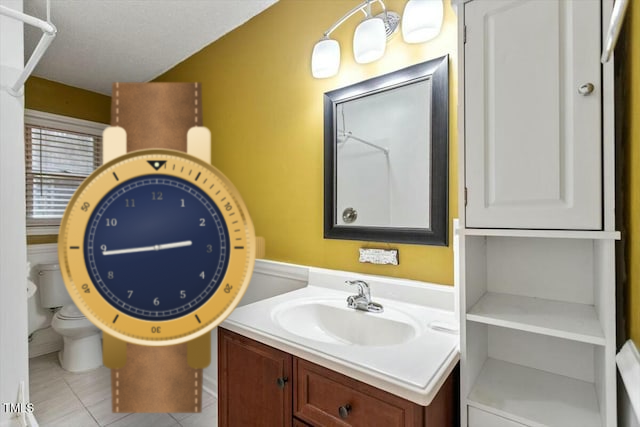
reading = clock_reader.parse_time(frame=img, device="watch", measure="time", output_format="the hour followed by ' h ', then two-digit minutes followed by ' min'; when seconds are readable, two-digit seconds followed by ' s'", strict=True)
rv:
2 h 44 min
